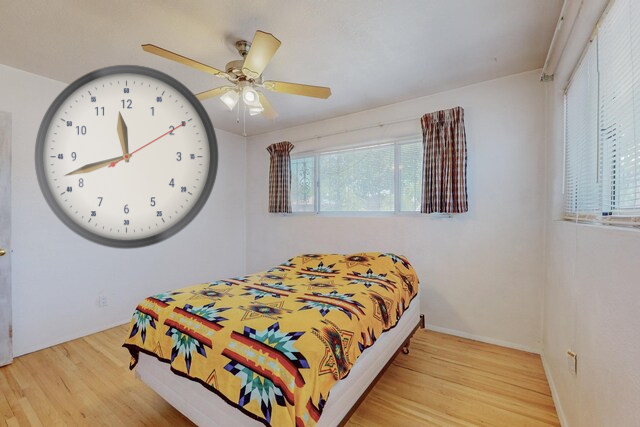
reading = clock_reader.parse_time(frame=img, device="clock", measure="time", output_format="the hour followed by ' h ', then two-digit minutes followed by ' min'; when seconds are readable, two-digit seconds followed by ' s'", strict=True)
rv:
11 h 42 min 10 s
